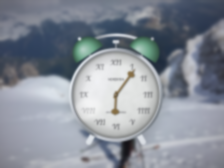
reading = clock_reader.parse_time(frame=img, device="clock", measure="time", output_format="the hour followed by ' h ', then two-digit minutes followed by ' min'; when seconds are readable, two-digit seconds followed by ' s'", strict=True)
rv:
6 h 06 min
